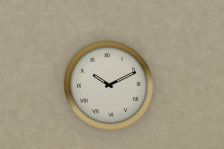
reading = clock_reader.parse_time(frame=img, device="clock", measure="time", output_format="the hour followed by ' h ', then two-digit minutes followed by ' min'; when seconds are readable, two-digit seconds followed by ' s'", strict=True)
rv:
10 h 11 min
